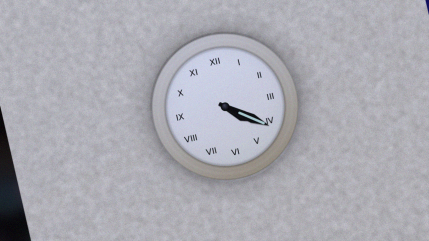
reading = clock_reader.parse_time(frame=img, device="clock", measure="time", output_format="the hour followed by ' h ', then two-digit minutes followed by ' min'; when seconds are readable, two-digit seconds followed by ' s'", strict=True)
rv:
4 h 21 min
